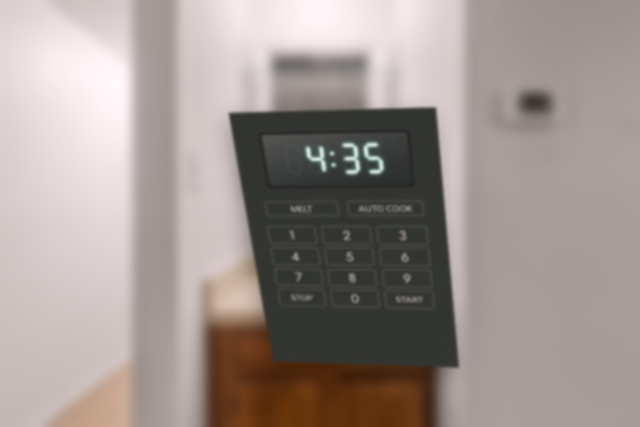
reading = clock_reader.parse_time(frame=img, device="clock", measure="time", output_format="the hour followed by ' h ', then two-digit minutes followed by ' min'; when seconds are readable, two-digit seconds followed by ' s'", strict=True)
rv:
4 h 35 min
